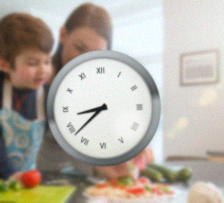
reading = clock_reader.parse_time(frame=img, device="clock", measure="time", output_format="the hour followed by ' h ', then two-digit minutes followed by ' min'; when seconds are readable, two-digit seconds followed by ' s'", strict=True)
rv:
8 h 38 min
